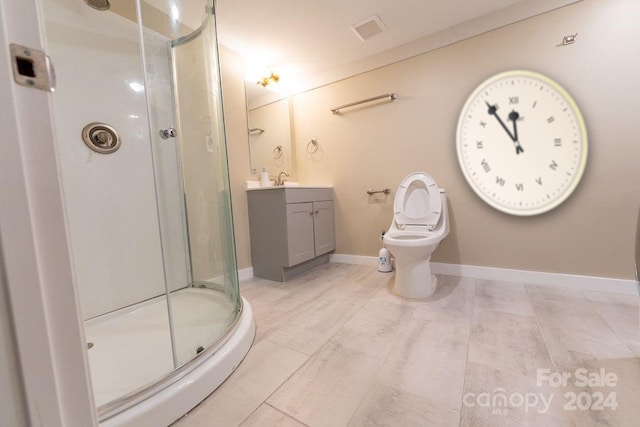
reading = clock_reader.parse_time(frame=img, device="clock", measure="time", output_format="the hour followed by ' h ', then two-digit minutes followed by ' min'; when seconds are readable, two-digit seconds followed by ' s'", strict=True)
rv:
11 h 54 min
